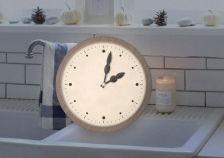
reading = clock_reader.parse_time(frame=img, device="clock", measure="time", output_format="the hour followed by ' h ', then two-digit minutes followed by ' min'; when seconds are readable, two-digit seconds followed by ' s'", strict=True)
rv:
2 h 02 min
